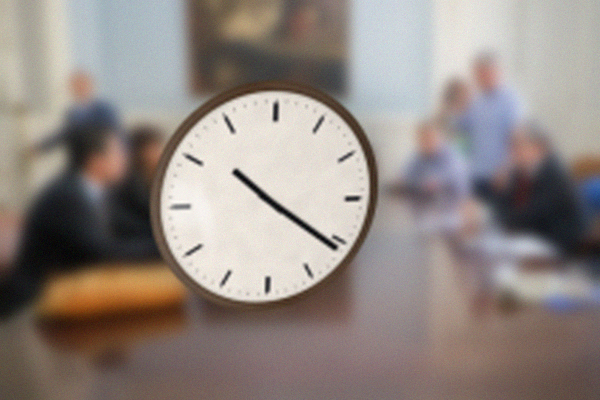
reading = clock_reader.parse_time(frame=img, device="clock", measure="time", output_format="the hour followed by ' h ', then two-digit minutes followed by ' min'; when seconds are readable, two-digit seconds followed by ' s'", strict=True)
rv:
10 h 21 min
